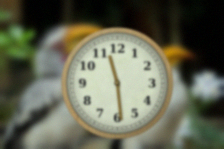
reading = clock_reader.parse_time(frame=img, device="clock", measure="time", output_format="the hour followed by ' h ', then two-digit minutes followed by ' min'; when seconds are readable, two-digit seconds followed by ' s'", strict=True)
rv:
11 h 29 min
